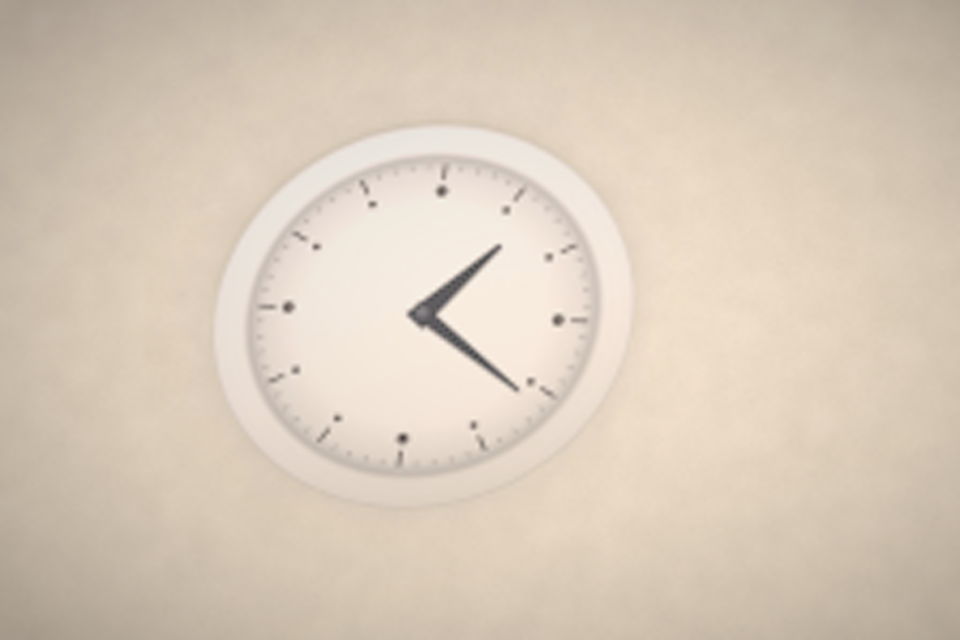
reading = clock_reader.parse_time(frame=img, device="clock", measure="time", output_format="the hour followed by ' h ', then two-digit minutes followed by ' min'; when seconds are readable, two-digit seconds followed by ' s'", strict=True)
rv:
1 h 21 min
